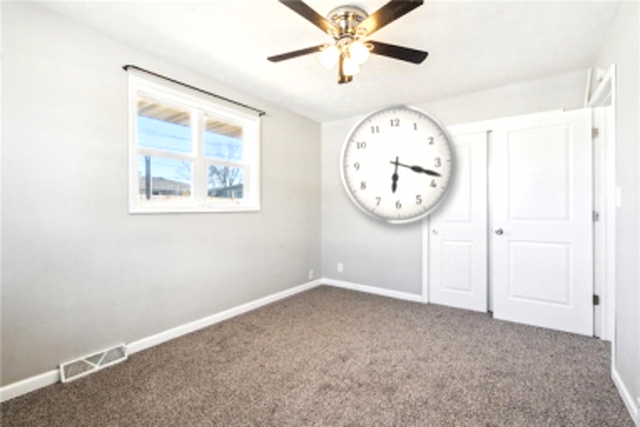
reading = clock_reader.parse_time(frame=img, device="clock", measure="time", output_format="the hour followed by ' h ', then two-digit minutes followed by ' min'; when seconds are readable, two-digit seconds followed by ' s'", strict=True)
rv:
6 h 18 min
